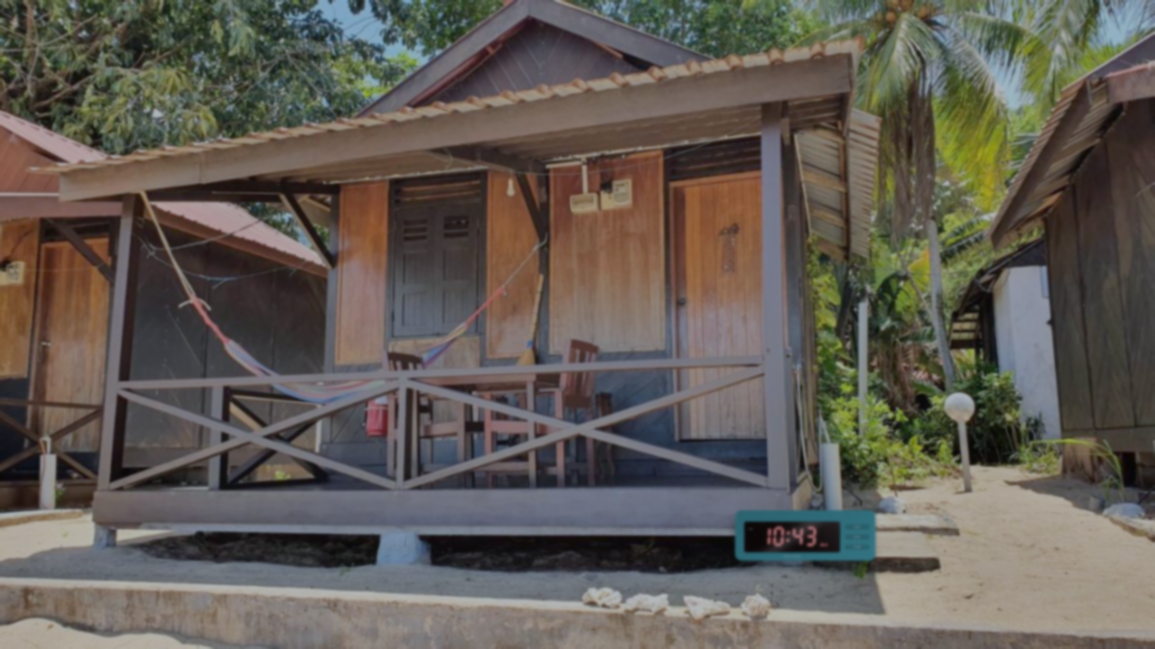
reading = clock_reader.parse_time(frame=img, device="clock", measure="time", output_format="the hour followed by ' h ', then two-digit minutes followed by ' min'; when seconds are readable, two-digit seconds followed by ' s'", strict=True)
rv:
10 h 43 min
